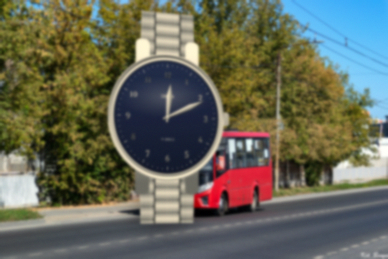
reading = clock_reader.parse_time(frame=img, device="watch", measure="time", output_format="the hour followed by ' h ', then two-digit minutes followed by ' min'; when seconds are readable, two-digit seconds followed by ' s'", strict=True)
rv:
12 h 11 min
